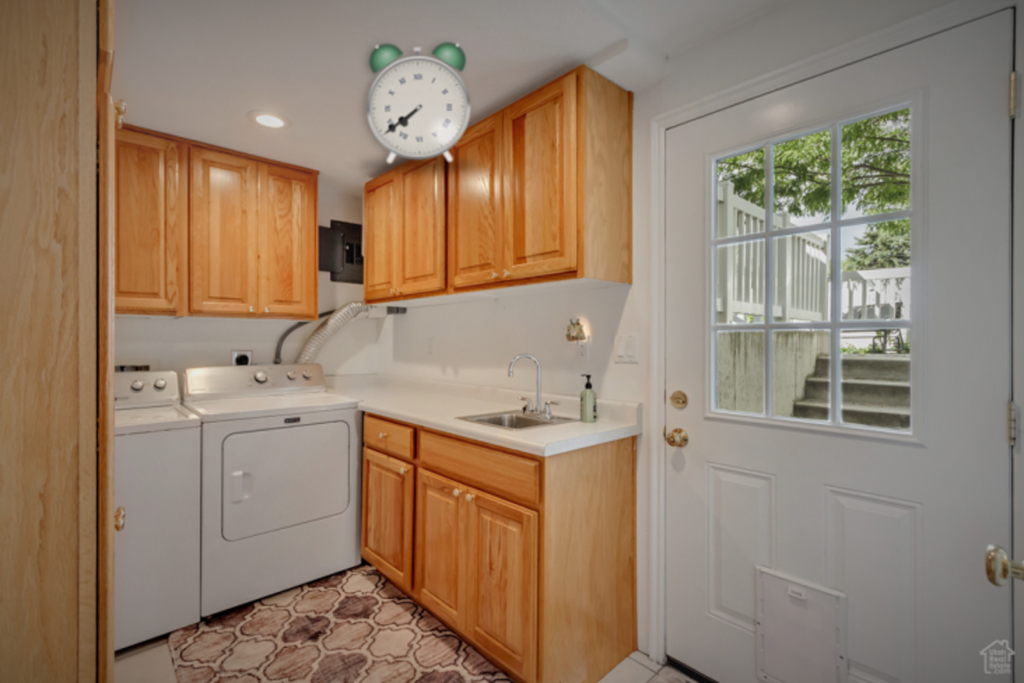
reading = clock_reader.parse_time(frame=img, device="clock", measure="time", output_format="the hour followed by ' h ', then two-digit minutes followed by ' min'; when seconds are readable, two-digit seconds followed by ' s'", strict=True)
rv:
7 h 39 min
